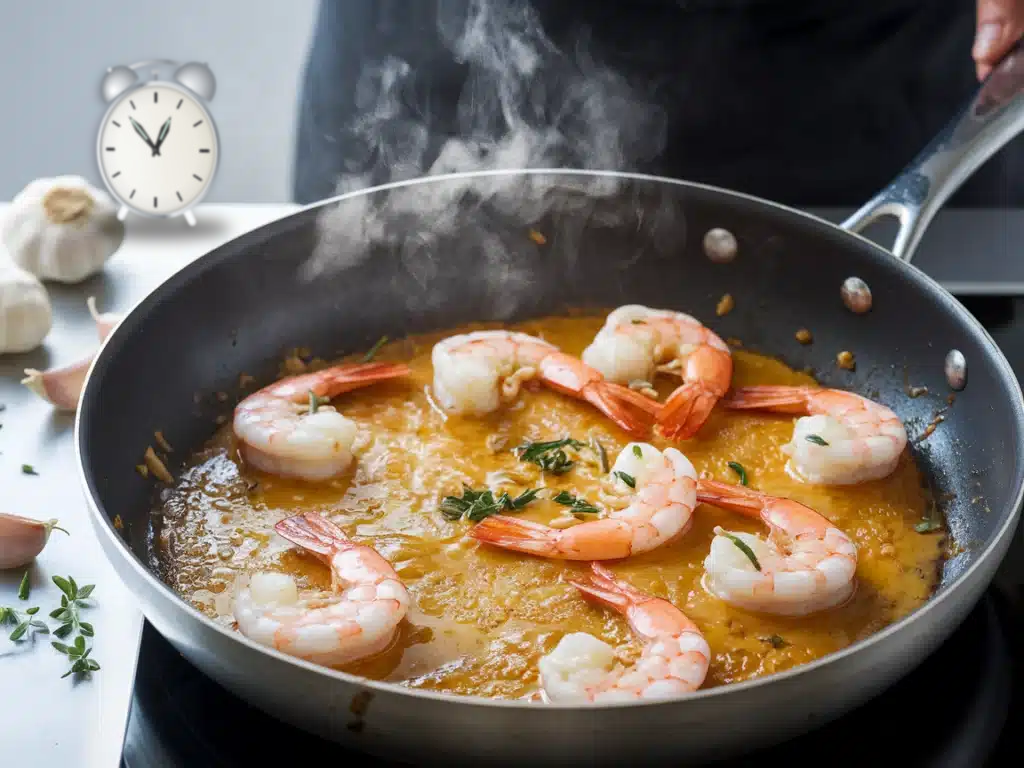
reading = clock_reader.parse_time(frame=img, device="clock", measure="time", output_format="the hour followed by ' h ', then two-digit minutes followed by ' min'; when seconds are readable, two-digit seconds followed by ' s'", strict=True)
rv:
12 h 53 min
